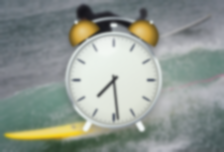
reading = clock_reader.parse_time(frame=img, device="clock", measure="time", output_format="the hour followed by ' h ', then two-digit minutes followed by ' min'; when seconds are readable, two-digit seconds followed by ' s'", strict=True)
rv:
7 h 29 min
